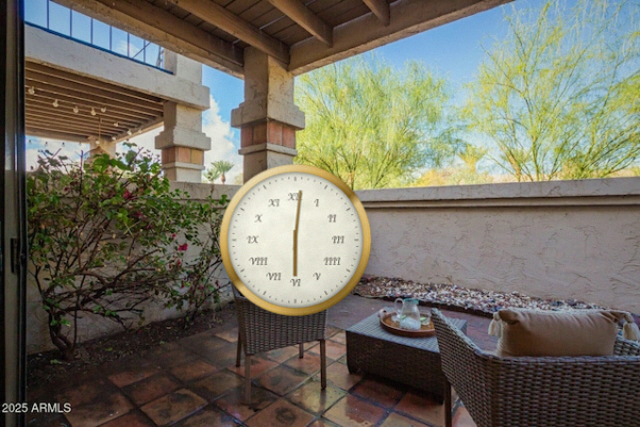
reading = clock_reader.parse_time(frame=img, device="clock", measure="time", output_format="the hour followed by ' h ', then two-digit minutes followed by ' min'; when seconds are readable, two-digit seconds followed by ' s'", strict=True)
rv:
6 h 01 min
